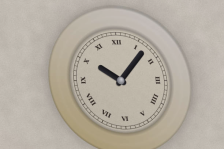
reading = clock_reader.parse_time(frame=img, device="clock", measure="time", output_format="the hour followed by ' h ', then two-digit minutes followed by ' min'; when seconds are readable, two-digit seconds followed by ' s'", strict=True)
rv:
10 h 07 min
